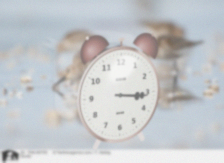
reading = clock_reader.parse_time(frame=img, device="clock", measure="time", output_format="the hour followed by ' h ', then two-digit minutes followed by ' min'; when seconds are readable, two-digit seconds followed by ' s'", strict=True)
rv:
3 h 16 min
